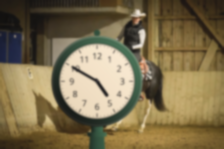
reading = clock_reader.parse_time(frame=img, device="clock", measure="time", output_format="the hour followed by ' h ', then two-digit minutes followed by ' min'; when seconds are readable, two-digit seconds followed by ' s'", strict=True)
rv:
4 h 50 min
